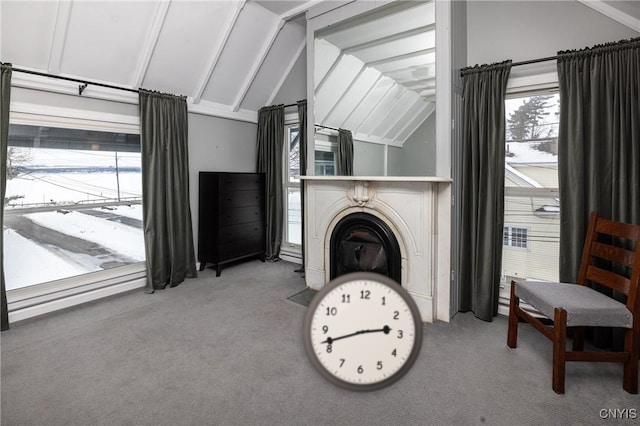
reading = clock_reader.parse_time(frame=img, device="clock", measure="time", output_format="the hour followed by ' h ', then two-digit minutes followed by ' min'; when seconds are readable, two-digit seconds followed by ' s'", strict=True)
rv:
2 h 42 min
